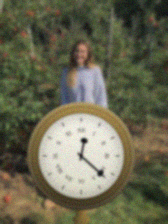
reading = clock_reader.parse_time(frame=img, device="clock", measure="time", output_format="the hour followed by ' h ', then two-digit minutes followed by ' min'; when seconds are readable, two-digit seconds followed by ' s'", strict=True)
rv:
12 h 22 min
